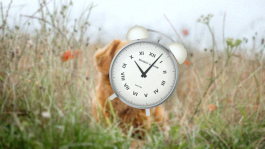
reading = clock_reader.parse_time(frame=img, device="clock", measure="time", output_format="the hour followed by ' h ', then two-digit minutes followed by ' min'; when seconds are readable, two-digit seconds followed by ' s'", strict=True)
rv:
10 h 03 min
